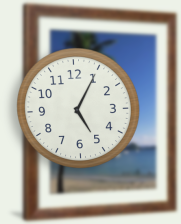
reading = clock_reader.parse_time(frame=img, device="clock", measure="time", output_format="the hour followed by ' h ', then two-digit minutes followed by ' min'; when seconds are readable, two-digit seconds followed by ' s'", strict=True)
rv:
5 h 05 min
